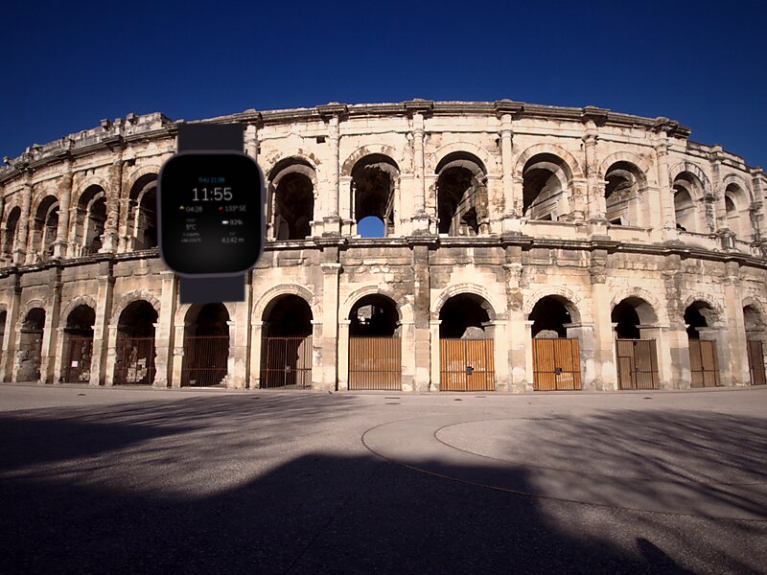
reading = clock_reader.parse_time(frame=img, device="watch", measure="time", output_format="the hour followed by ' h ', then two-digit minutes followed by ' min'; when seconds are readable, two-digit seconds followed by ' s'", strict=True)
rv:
11 h 55 min
